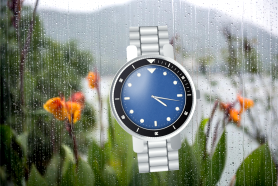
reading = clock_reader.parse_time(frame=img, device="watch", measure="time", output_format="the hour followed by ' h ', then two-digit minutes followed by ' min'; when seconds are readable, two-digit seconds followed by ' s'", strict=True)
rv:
4 h 17 min
